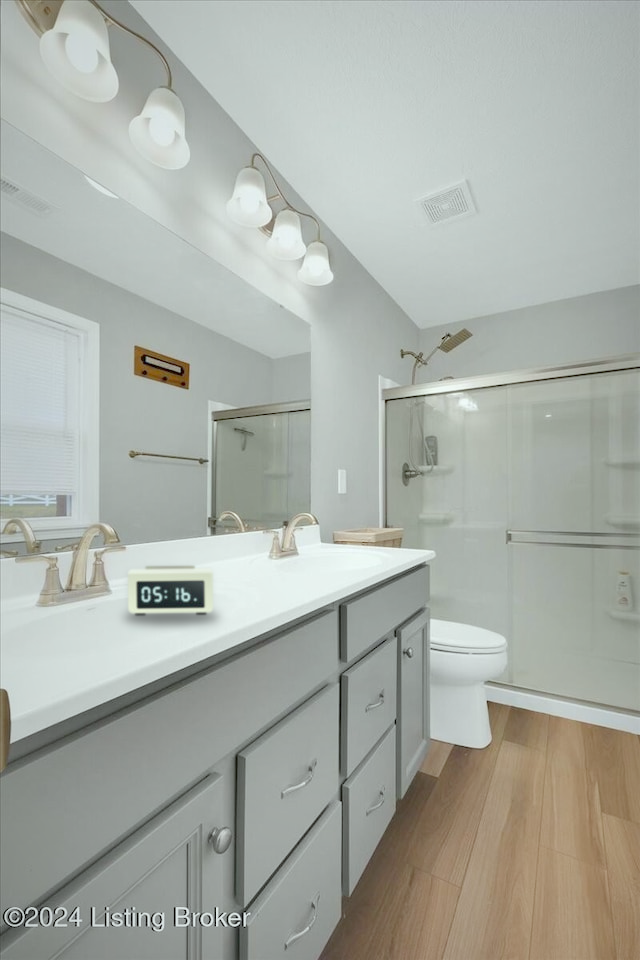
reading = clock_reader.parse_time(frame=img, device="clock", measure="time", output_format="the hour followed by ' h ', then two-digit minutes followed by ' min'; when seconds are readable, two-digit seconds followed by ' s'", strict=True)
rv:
5 h 16 min
